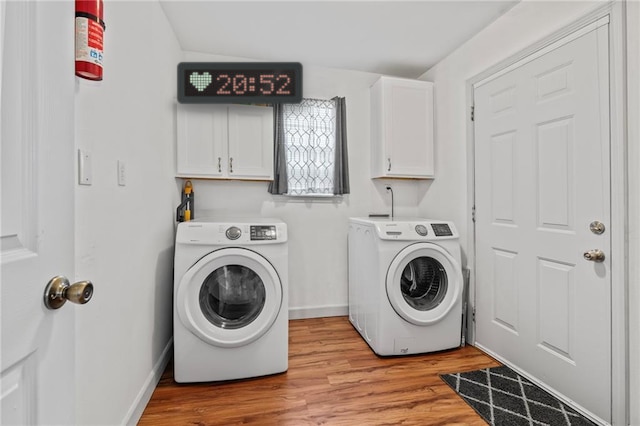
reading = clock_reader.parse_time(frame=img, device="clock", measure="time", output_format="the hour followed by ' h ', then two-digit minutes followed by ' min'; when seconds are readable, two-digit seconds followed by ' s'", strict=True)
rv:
20 h 52 min
